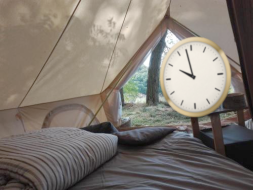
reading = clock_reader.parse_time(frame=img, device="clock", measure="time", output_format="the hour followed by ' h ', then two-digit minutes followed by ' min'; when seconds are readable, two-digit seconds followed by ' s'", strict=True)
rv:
9 h 58 min
